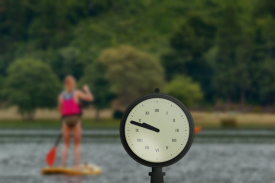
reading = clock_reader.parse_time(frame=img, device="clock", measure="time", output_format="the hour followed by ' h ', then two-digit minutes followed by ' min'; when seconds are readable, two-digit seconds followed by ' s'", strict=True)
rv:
9 h 48 min
